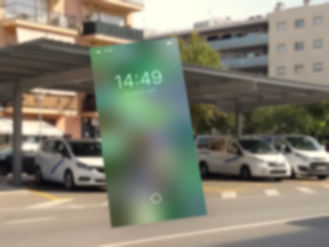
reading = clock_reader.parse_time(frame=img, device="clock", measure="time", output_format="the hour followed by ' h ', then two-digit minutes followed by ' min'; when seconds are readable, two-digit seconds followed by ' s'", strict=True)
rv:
14 h 49 min
